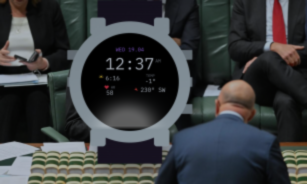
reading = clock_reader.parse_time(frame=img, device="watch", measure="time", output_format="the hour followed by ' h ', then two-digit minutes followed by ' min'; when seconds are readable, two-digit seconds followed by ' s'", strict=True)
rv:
12 h 37 min
